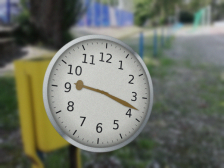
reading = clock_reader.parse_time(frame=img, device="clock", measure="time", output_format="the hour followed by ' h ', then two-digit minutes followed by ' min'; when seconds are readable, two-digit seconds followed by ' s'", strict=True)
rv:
9 h 18 min
